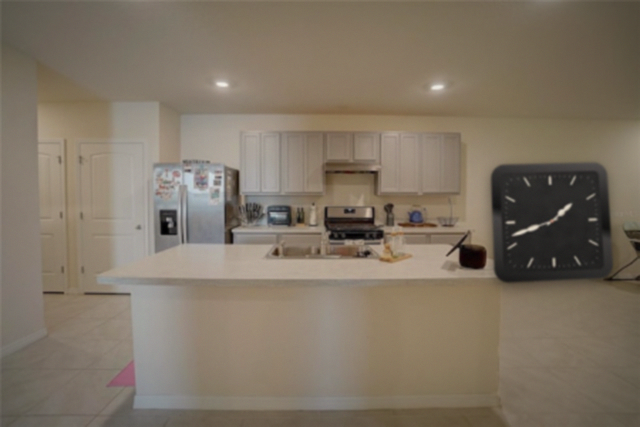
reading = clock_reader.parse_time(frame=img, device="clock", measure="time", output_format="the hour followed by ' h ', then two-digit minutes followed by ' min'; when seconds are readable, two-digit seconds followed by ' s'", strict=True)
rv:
1 h 42 min
